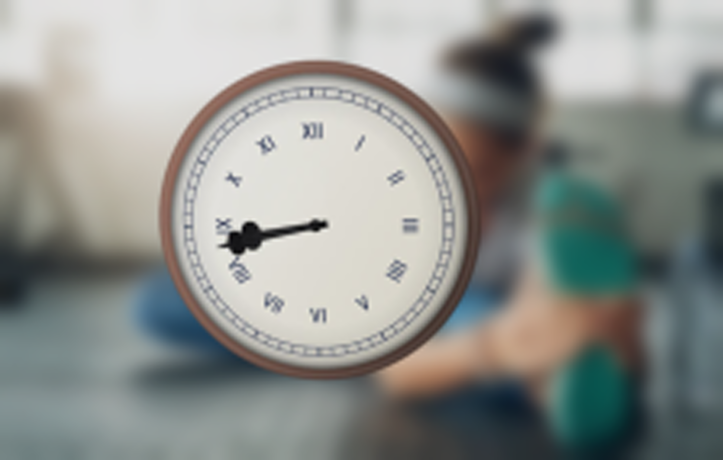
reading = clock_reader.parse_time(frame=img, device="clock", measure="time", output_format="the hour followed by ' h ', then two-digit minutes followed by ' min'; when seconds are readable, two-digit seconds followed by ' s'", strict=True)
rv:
8 h 43 min
